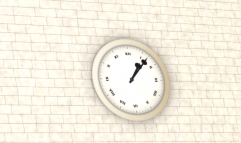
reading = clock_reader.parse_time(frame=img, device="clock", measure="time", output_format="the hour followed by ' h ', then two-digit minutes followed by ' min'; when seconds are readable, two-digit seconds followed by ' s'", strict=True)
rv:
1 h 07 min
